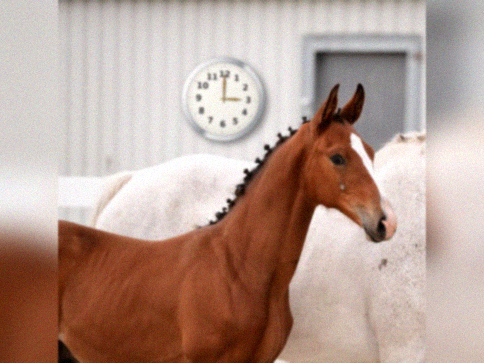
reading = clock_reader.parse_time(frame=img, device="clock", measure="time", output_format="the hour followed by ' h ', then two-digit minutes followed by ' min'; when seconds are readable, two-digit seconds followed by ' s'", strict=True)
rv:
3 h 00 min
